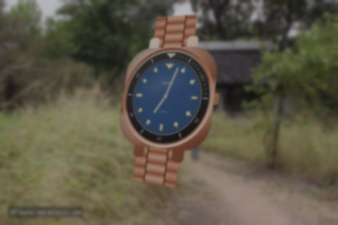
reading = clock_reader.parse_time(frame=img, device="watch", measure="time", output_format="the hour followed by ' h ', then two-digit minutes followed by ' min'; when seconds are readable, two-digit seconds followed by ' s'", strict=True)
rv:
7 h 03 min
